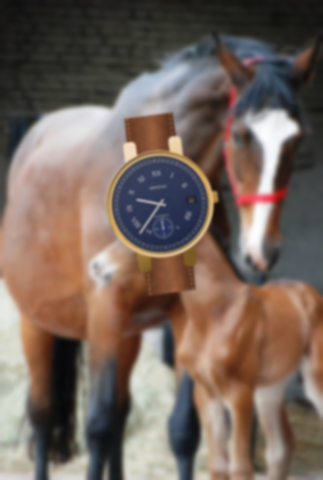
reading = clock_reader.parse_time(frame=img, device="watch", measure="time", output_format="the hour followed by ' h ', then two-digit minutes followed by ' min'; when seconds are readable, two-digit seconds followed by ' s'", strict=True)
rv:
9 h 37 min
